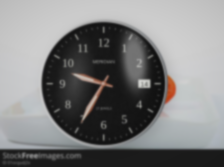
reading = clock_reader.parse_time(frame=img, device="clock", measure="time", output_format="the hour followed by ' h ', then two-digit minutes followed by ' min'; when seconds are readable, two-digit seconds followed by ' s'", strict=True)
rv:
9 h 35 min
